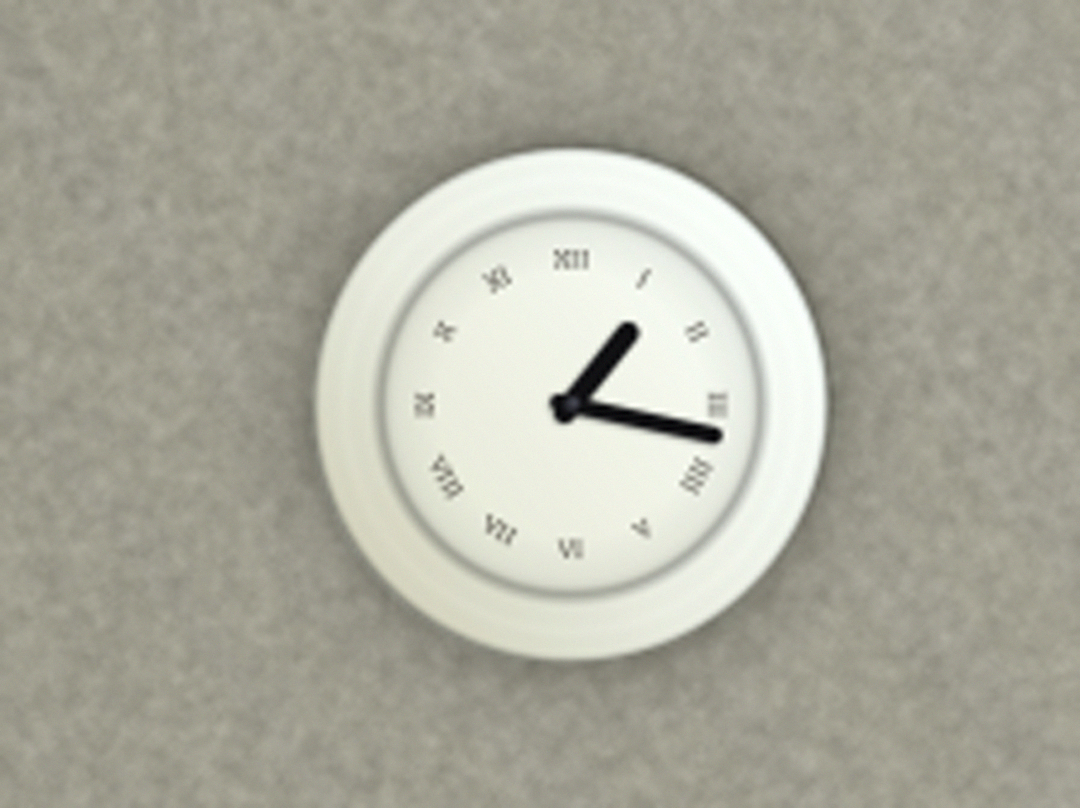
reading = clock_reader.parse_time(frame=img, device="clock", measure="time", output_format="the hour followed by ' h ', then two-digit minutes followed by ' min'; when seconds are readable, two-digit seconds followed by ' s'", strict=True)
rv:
1 h 17 min
